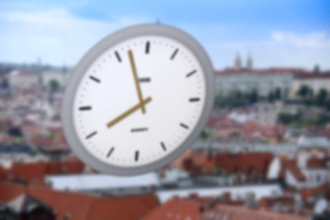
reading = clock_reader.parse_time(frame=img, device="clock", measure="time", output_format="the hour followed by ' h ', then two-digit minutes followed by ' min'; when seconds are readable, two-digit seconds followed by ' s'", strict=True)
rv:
7 h 57 min
